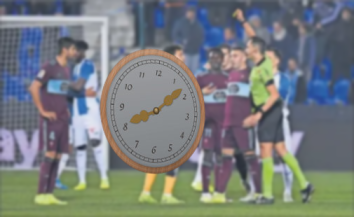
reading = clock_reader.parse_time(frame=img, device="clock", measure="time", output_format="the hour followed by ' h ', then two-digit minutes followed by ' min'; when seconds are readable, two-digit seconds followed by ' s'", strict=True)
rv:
8 h 08 min
